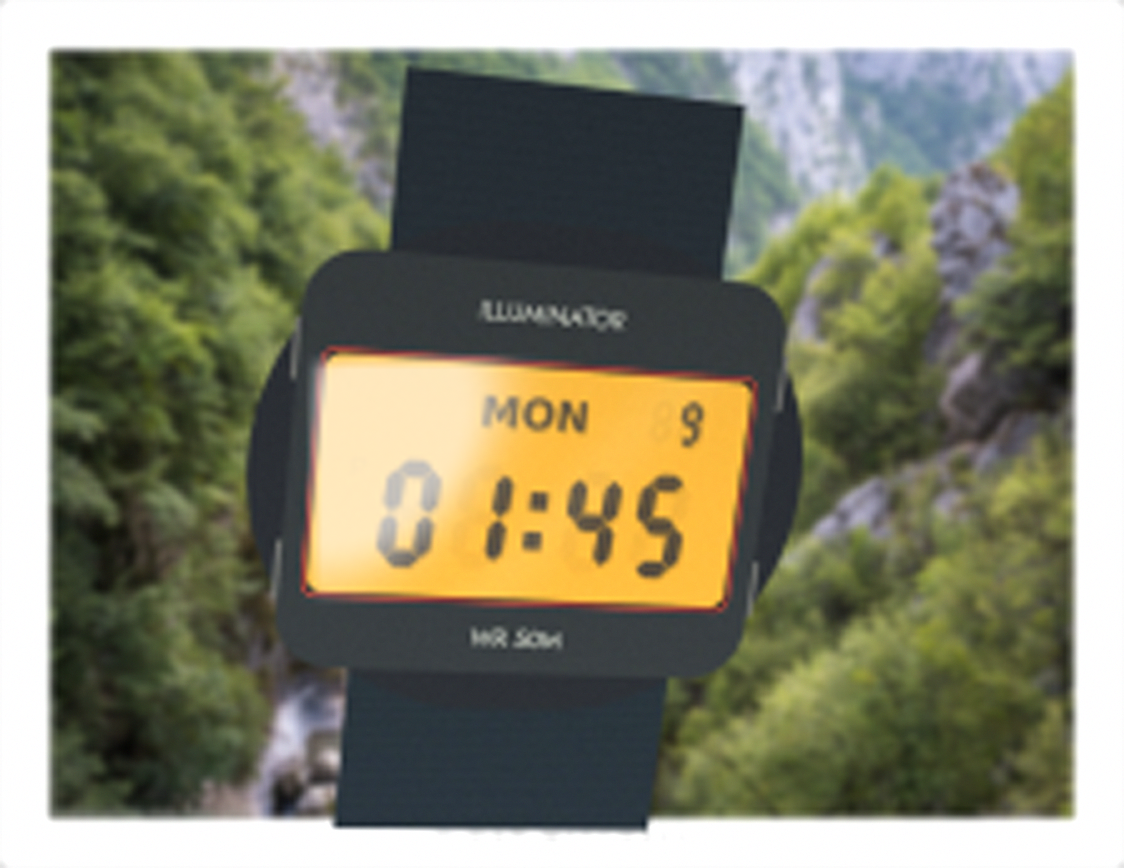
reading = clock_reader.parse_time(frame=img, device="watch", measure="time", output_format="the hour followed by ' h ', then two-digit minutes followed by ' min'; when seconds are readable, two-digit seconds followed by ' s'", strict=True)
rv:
1 h 45 min
